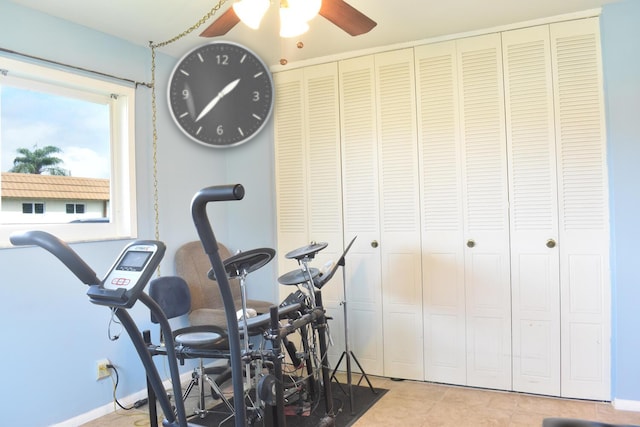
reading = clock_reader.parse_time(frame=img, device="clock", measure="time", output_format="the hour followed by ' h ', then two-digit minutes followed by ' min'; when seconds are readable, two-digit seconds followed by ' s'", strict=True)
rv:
1 h 37 min
